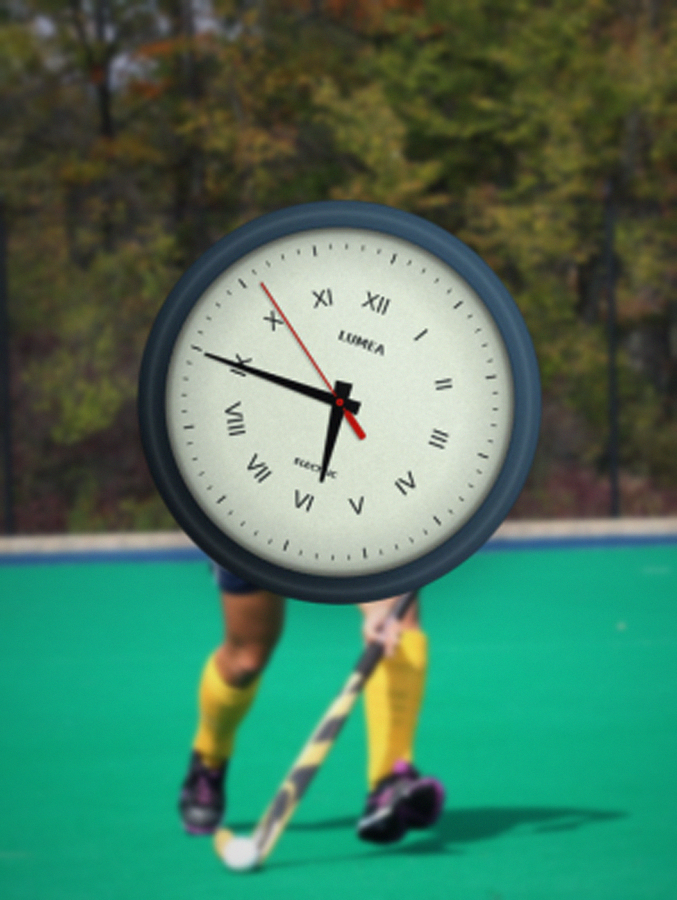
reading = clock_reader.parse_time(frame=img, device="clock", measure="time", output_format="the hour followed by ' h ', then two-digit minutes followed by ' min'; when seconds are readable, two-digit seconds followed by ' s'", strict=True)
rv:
5 h 44 min 51 s
